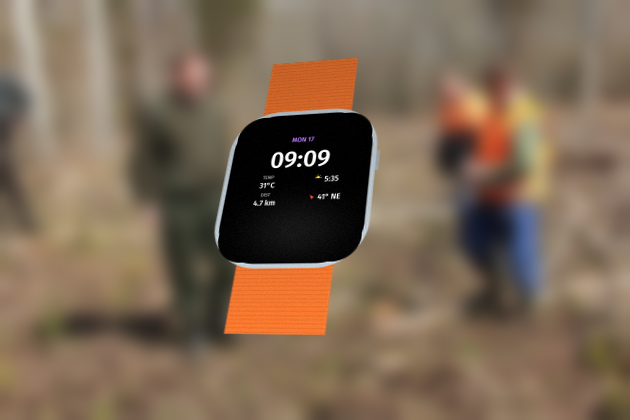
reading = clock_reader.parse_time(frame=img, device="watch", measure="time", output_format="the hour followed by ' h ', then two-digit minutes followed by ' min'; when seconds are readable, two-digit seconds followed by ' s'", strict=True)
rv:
9 h 09 min
